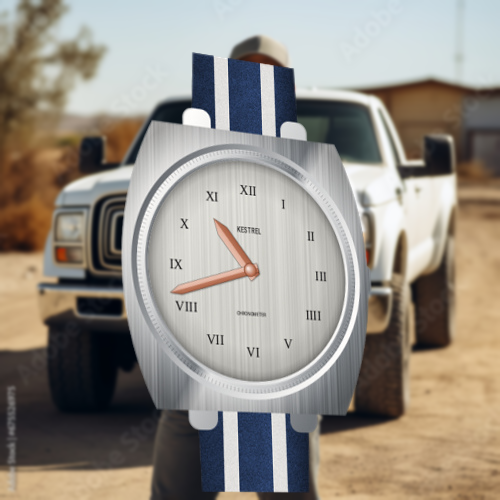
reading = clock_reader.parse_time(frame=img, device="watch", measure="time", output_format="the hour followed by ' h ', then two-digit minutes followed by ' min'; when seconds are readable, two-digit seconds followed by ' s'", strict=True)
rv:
10 h 42 min
